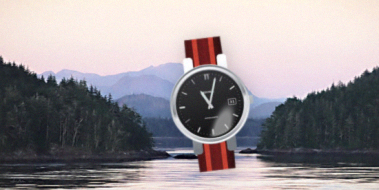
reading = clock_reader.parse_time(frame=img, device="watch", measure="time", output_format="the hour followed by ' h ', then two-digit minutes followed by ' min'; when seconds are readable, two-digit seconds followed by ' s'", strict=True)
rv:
11 h 03 min
